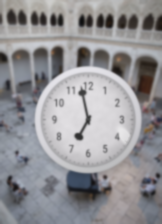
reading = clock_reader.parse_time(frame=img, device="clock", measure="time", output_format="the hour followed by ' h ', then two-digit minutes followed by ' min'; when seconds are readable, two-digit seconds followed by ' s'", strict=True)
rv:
6 h 58 min
